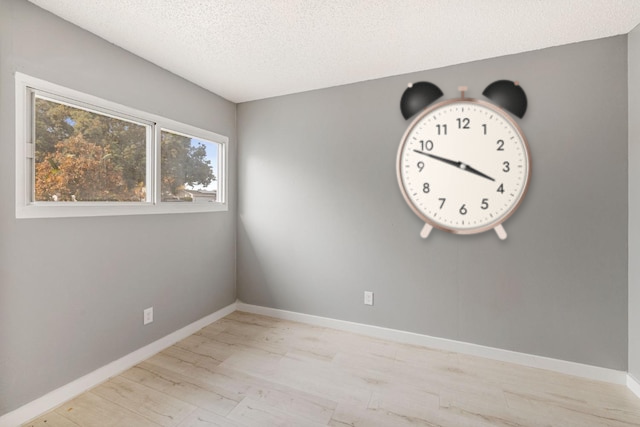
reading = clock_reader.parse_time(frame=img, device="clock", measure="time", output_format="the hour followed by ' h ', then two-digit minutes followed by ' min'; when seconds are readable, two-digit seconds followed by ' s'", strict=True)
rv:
3 h 48 min
